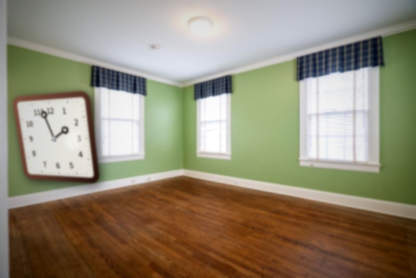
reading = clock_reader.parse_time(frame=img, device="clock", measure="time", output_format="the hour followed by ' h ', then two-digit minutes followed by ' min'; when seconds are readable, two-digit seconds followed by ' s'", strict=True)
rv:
1 h 57 min
